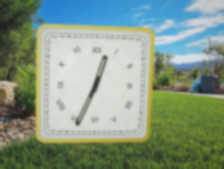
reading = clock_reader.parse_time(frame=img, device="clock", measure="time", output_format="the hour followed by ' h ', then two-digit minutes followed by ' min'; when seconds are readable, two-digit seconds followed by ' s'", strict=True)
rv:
12 h 34 min
